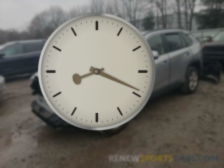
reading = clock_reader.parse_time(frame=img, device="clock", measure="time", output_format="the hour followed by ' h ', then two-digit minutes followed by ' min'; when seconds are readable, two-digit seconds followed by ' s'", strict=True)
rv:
8 h 19 min
